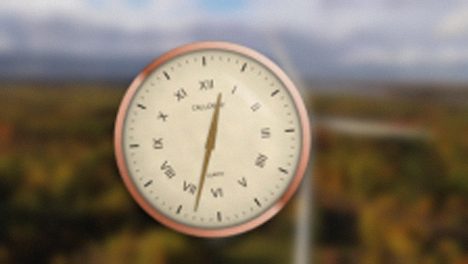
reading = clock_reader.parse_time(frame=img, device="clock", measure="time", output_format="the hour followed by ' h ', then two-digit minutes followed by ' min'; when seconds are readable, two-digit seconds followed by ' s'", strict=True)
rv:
12 h 33 min
